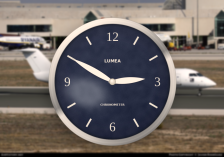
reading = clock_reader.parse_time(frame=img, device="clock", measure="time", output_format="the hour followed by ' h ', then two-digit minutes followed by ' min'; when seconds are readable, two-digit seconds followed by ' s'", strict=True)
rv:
2 h 50 min
